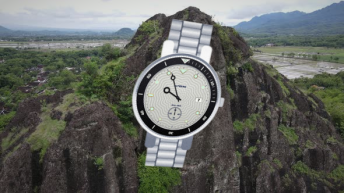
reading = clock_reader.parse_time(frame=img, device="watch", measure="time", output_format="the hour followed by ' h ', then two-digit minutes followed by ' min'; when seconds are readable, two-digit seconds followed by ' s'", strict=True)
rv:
9 h 56 min
